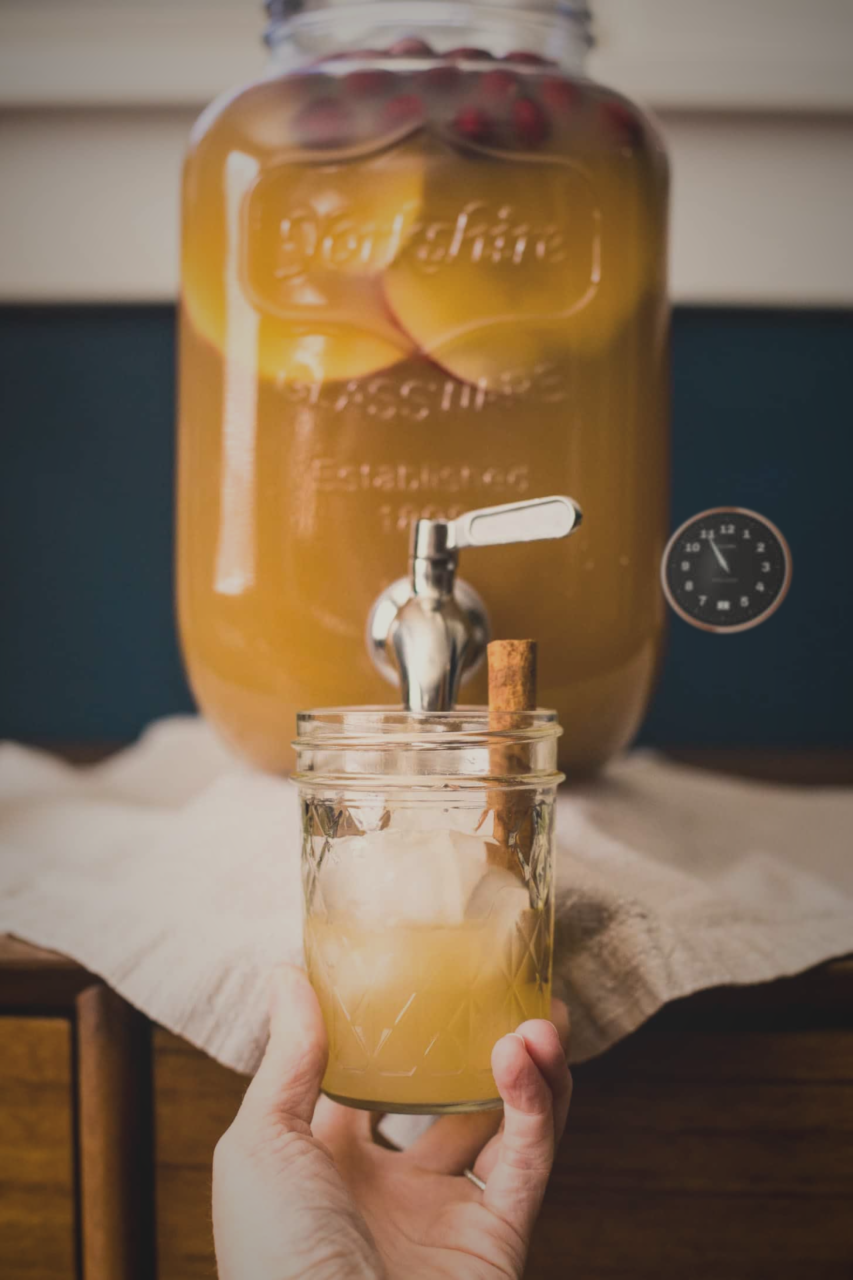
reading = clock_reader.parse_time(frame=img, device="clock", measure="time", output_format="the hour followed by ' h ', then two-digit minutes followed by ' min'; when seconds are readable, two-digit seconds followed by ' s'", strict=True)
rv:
10 h 55 min
